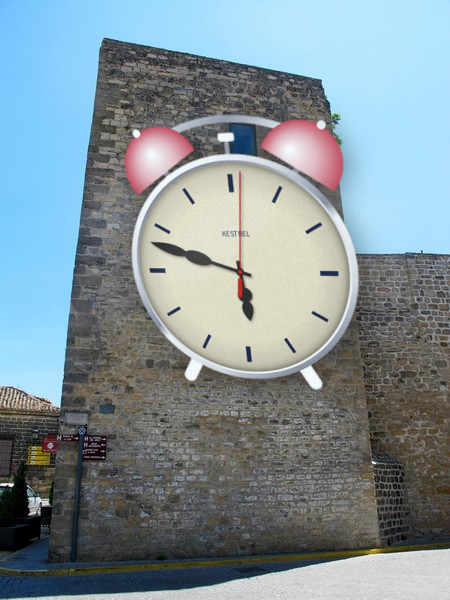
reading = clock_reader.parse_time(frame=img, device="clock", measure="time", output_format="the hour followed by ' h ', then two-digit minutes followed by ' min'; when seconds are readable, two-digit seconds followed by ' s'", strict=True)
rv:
5 h 48 min 01 s
